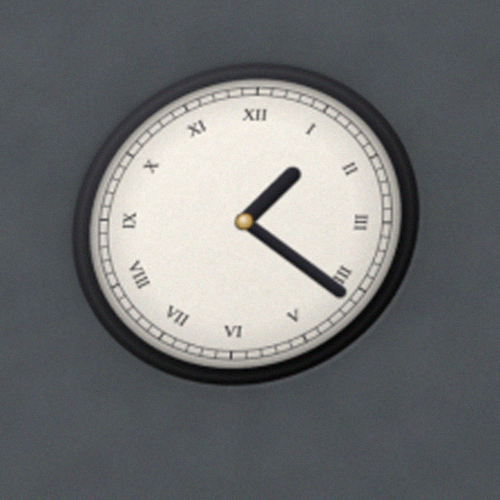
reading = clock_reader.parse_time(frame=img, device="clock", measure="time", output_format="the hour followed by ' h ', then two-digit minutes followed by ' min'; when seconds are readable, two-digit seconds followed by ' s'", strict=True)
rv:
1 h 21 min
